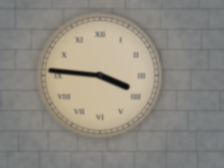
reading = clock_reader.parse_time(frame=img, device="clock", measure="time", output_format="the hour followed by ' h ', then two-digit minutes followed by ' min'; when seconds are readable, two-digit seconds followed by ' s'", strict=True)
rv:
3 h 46 min
